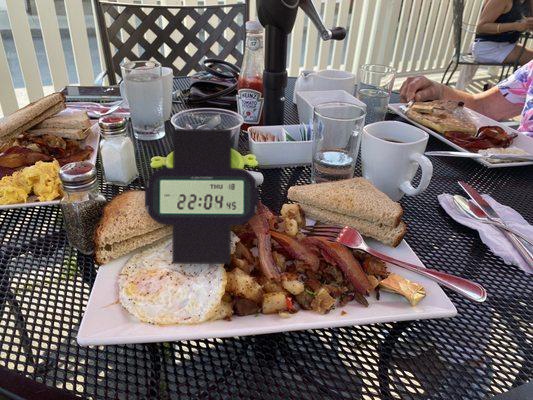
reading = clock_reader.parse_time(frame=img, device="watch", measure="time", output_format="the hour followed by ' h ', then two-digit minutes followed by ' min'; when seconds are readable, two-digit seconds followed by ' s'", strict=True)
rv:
22 h 04 min
